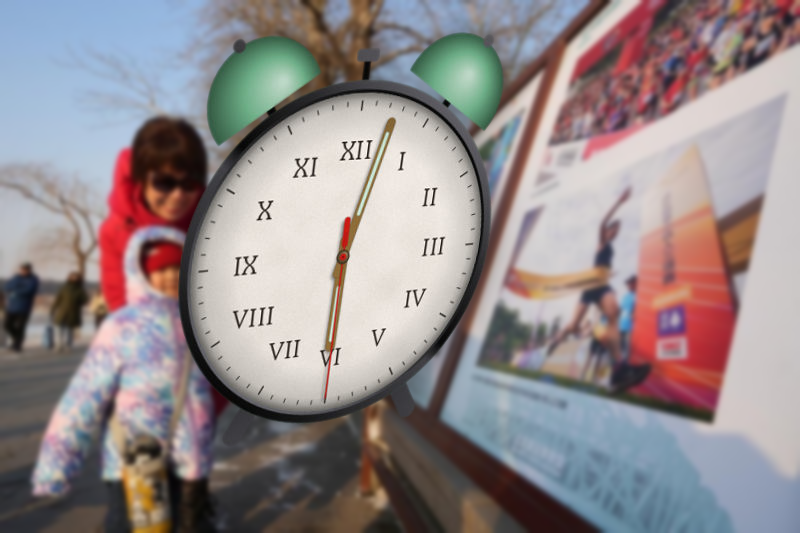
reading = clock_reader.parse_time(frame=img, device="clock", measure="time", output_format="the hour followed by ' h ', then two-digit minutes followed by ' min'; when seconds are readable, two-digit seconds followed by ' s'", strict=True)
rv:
6 h 02 min 30 s
